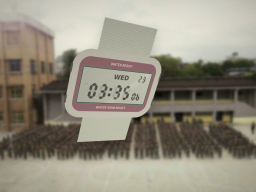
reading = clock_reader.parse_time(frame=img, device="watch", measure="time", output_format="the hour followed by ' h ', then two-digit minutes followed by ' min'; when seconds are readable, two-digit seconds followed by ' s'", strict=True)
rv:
3 h 35 min 06 s
